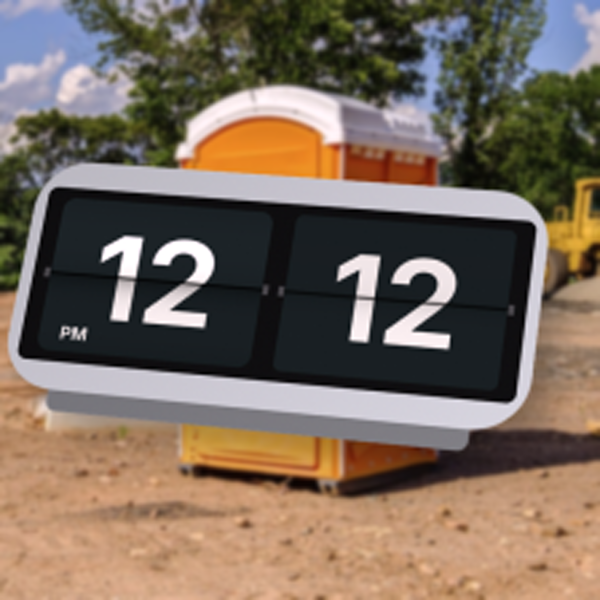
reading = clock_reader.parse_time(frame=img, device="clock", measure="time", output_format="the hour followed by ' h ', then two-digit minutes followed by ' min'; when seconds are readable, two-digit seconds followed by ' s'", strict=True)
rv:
12 h 12 min
